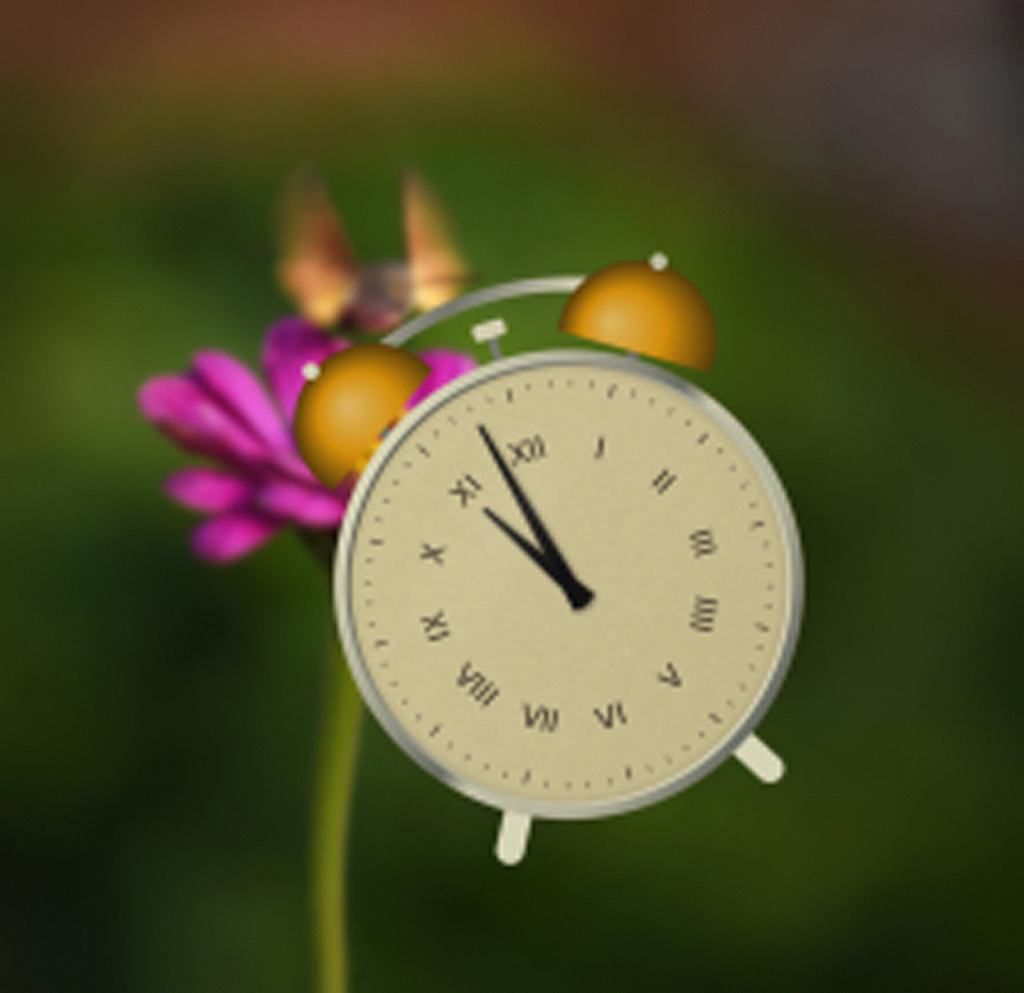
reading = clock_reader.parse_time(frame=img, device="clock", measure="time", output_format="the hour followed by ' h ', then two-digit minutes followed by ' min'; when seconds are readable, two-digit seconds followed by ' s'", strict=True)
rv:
10 h 58 min
